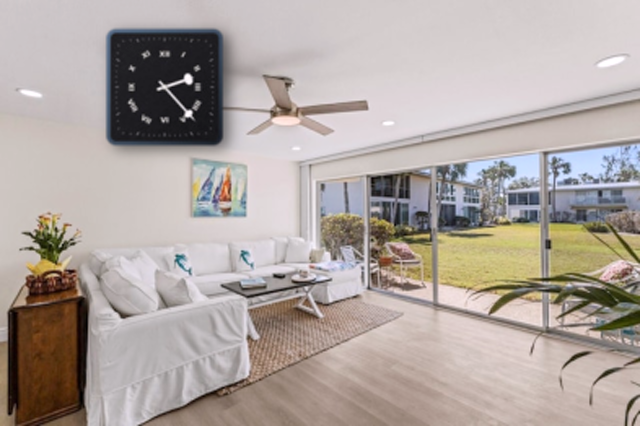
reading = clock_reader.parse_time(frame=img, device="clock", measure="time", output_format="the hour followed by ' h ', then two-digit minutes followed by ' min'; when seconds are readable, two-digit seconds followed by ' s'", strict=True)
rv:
2 h 23 min
